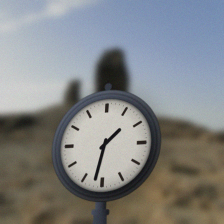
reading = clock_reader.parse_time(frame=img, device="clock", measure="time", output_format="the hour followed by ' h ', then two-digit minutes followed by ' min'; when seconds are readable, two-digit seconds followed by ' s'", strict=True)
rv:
1 h 32 min
